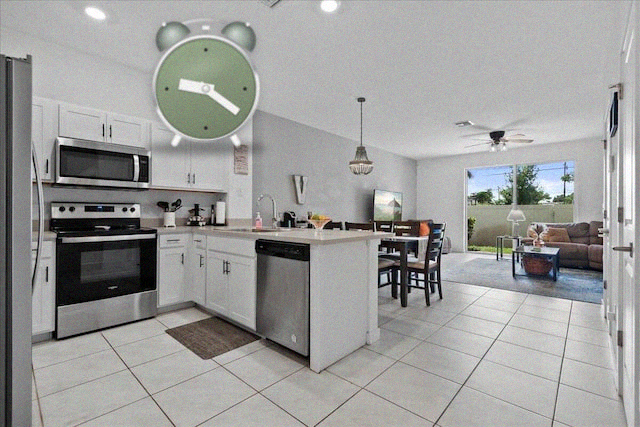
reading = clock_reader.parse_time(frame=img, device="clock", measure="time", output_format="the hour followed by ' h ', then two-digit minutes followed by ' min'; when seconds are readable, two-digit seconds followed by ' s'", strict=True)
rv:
9 h 21 min
